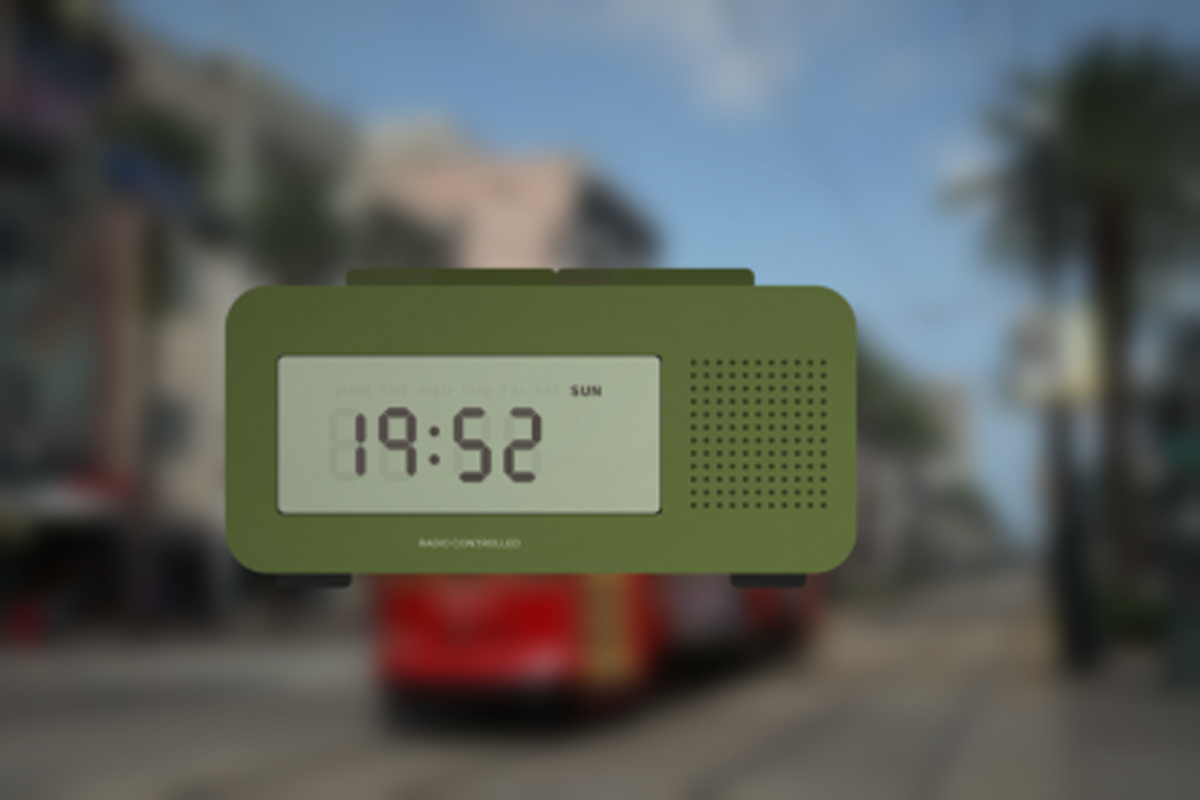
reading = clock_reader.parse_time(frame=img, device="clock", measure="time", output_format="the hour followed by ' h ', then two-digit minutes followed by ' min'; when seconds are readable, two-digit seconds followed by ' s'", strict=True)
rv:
19 h 52 min
